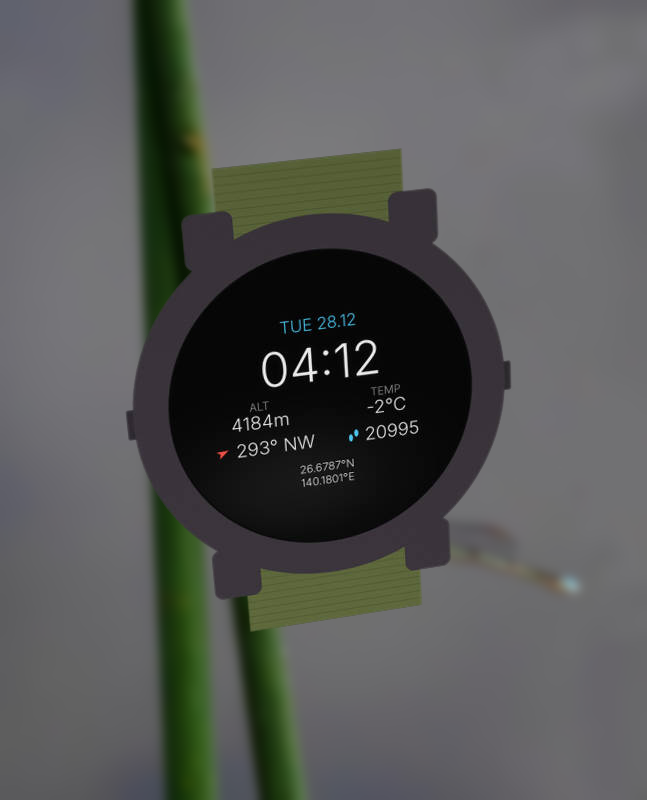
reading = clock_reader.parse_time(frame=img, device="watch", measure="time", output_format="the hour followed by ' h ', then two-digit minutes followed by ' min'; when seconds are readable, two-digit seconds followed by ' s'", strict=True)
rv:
4 h 12 min
